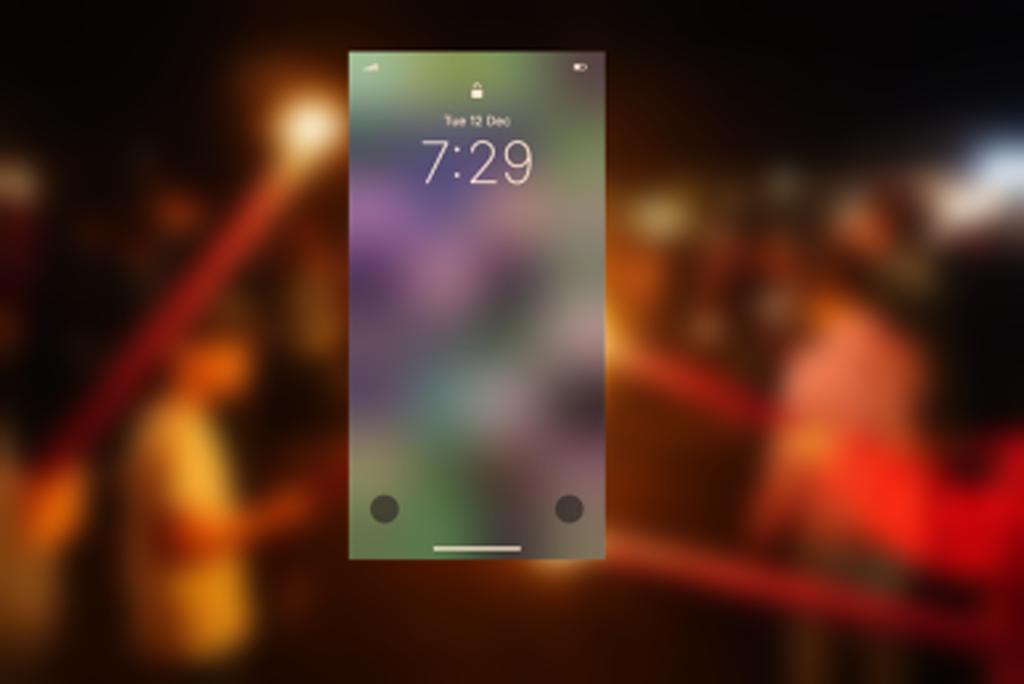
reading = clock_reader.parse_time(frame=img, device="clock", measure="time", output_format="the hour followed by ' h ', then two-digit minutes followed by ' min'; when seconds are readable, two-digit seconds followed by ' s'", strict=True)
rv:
7 h 29 min
